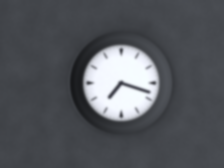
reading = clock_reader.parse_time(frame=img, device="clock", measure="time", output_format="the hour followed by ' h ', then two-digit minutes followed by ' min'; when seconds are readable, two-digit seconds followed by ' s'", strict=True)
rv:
7 h 18 min
